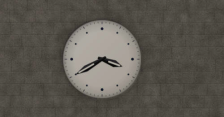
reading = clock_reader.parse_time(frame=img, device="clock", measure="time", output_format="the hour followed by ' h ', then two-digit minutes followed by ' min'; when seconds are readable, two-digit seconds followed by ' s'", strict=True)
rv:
3 h 40 min
